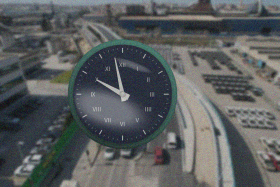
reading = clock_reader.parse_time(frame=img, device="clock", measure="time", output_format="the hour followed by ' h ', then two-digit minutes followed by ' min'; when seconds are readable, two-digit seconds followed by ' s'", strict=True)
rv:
9 h 58 min
